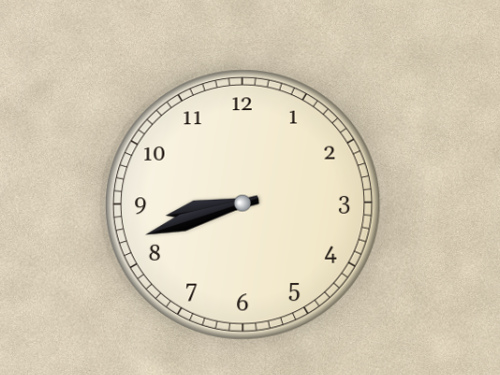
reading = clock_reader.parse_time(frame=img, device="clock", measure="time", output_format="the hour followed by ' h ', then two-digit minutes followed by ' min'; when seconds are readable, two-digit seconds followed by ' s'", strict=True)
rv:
8 h 42 min
